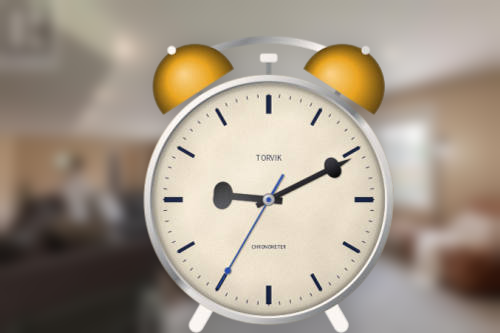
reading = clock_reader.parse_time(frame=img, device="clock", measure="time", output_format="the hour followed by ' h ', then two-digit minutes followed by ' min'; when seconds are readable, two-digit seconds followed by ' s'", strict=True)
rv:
9 h 10 min 35 s
